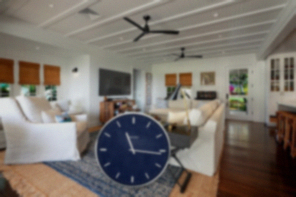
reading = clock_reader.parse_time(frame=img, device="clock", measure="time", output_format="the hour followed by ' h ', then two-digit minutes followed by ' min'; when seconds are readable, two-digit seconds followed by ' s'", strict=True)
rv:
11 h 16 min
